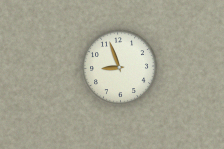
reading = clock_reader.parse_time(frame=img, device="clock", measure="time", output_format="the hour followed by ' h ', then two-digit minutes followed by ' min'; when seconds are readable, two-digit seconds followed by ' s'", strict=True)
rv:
8 h 57 min
